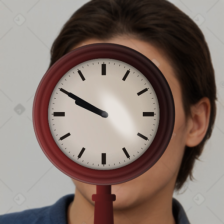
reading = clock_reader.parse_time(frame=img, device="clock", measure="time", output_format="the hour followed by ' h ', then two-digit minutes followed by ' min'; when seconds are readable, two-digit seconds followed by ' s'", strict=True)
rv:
9 h 50 min
